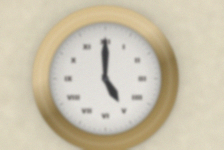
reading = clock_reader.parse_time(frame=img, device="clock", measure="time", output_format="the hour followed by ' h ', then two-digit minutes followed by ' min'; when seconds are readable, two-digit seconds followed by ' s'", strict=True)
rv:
5 h 00 min
